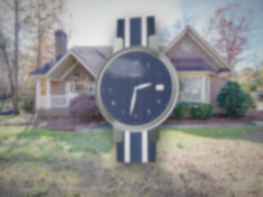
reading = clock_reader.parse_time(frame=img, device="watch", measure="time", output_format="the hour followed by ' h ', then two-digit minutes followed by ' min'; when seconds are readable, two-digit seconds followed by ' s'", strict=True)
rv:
2 h 32 min
